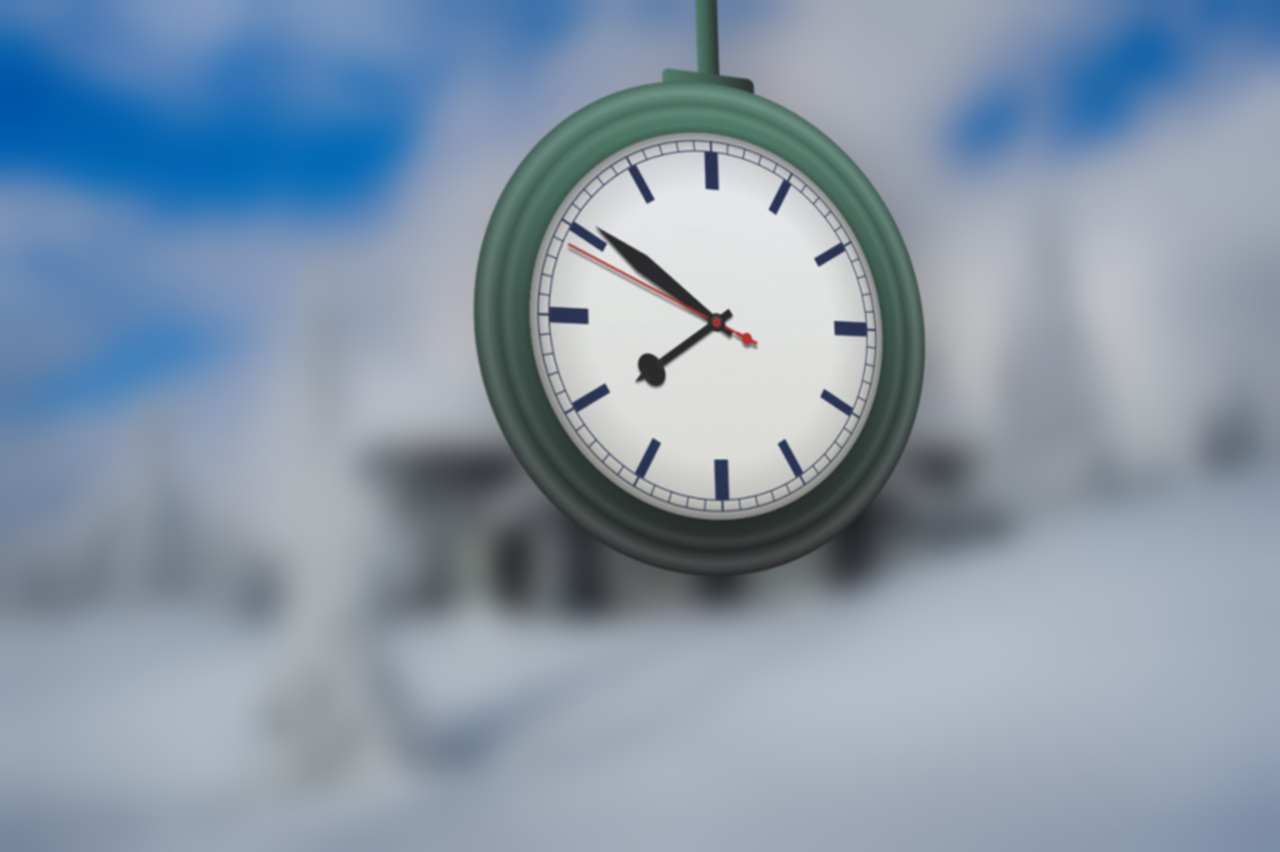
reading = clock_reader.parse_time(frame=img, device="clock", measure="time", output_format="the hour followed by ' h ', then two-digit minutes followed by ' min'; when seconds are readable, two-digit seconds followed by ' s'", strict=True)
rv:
7 h 50 min 49 s
